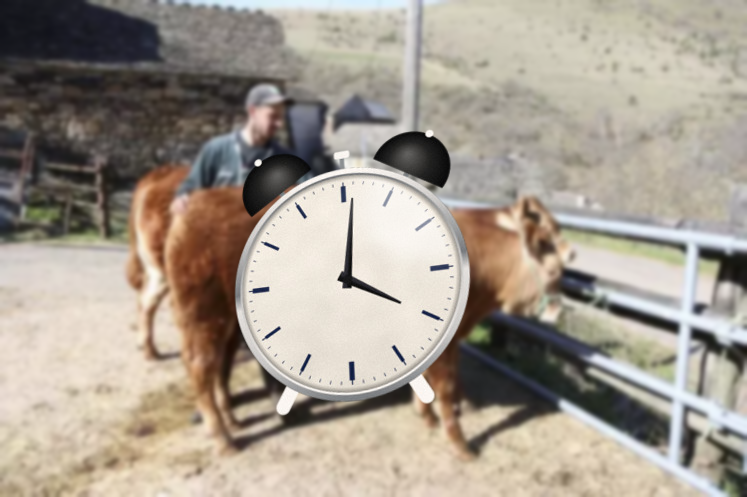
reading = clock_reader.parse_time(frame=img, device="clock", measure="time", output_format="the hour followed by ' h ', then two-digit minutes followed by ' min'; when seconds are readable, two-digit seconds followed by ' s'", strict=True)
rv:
4 h 01 min
